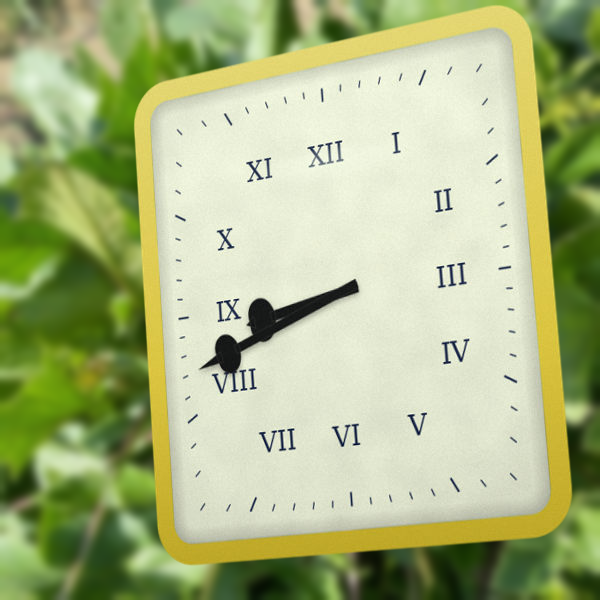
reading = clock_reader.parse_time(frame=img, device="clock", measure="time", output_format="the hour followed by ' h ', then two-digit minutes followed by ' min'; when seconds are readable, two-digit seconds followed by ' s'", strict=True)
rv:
8 h 42 min
